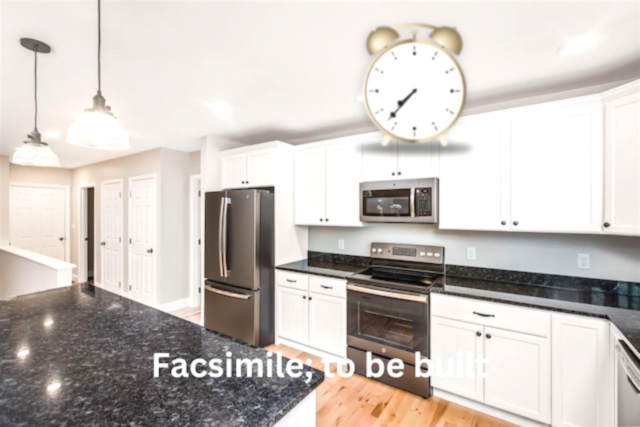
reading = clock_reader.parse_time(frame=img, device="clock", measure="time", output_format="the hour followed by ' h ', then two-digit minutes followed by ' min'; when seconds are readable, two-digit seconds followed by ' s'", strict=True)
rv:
7 h 37 min
